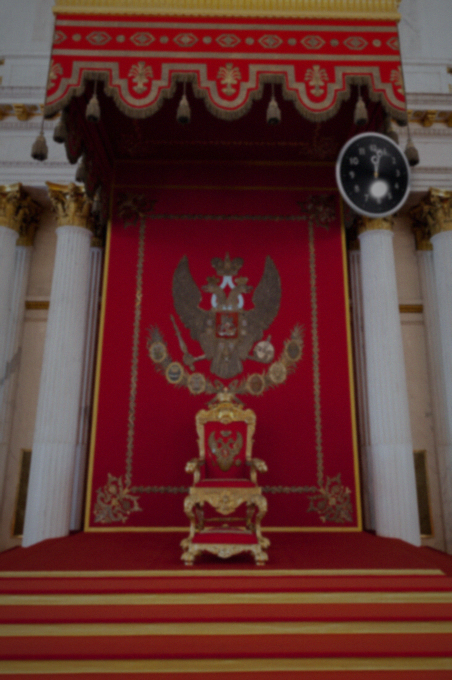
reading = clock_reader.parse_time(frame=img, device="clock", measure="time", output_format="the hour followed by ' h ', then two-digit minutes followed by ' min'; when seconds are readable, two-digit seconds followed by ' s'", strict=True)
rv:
12 h 03 min
